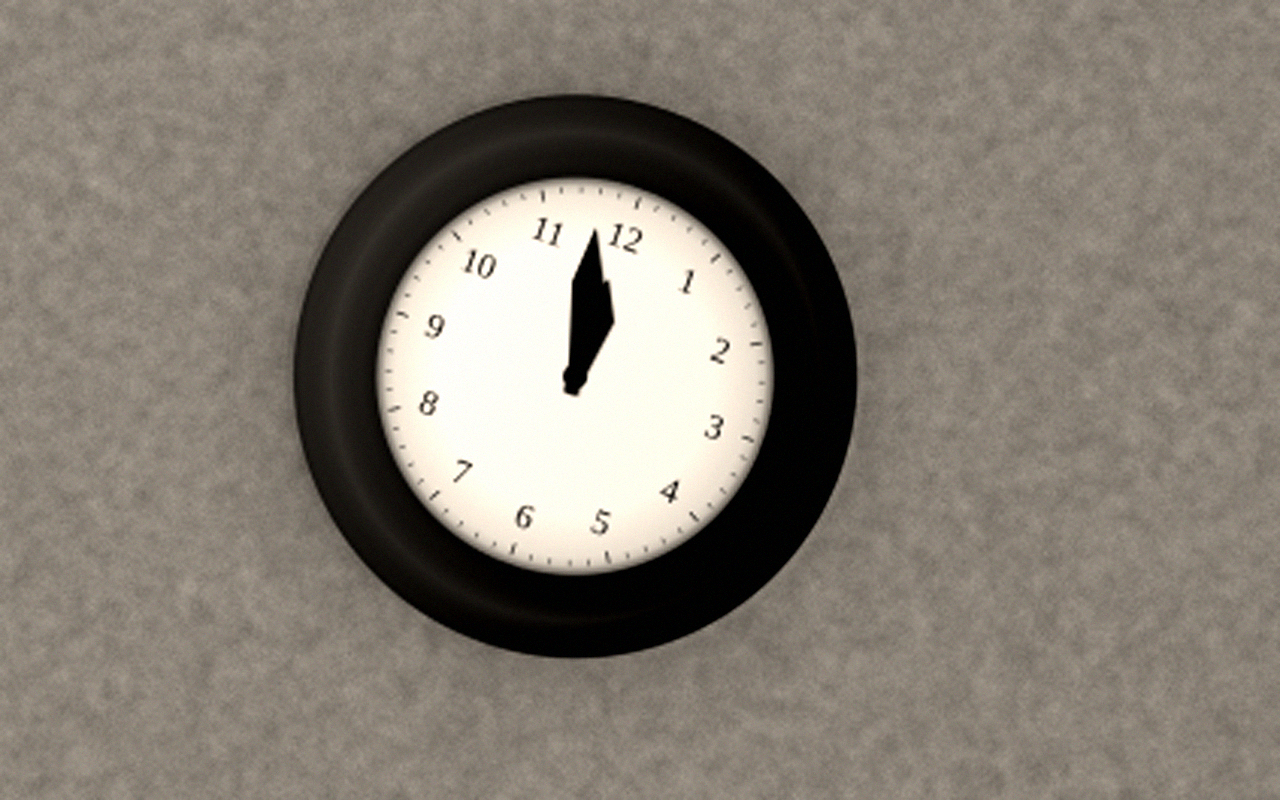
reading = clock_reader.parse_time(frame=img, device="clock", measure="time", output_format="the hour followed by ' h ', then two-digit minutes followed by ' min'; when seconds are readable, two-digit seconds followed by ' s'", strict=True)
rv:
11 h 58 min
